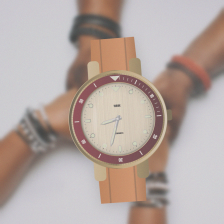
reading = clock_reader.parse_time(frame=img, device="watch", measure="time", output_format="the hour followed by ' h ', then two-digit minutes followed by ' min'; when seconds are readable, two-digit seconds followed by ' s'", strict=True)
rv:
8 h 33 min
